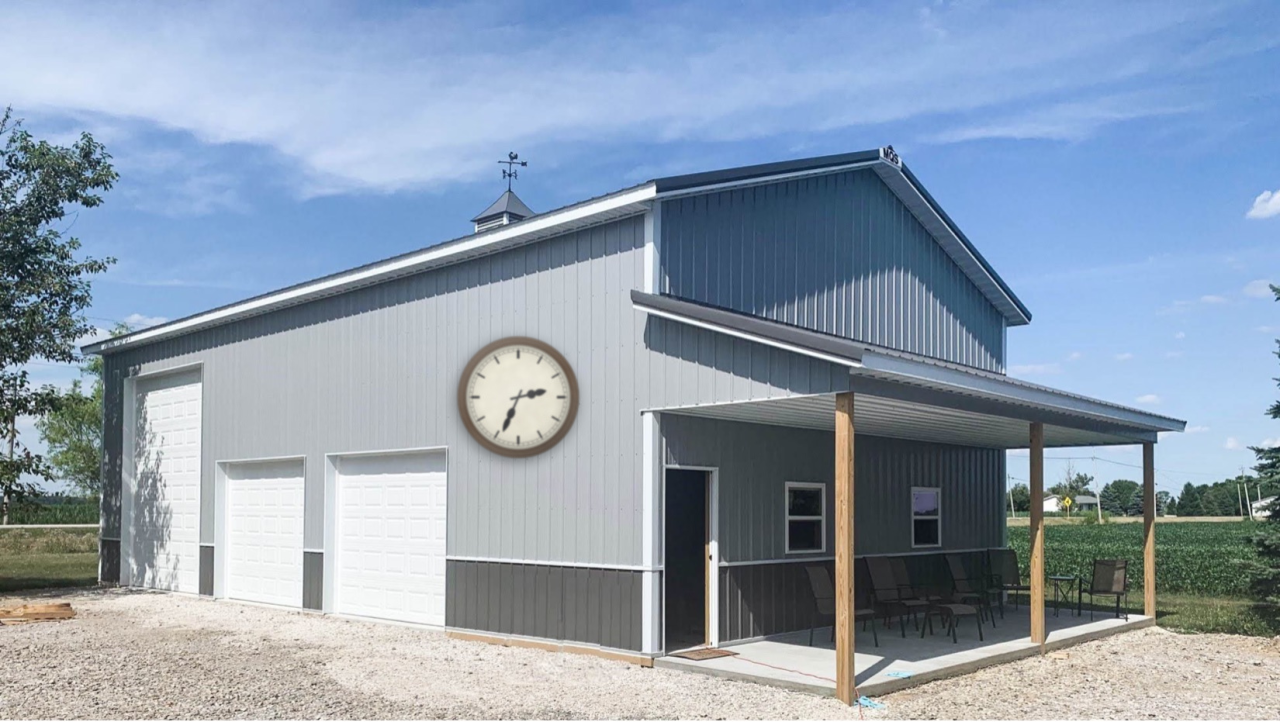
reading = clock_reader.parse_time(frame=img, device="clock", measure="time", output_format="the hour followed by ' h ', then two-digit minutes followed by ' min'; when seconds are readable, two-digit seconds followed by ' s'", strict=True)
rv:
2 h 34 min
